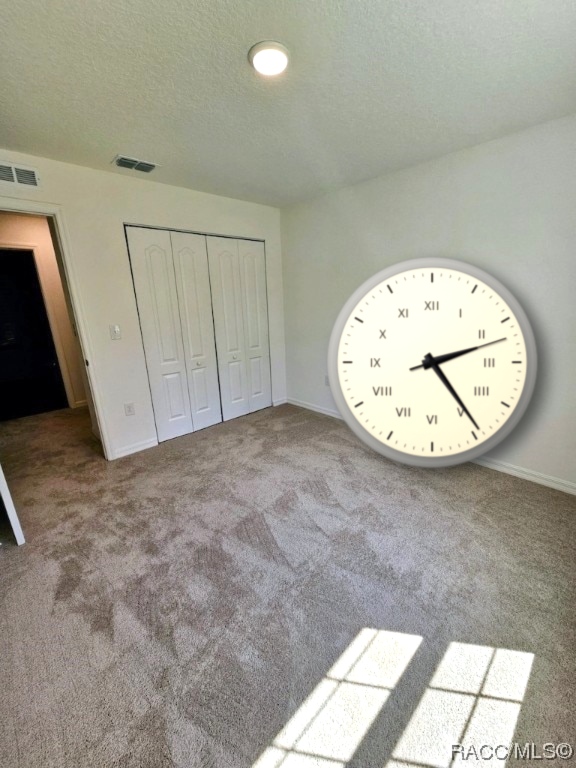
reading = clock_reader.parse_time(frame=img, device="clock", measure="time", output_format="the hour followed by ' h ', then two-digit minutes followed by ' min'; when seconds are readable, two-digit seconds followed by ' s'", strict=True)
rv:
2 h 24 min 12 s
